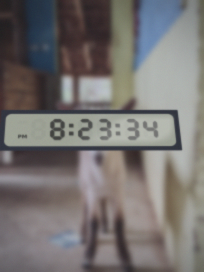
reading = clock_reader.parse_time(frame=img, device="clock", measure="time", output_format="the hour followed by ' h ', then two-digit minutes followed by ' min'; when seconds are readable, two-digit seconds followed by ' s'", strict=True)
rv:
8 h 23 min 34 s
